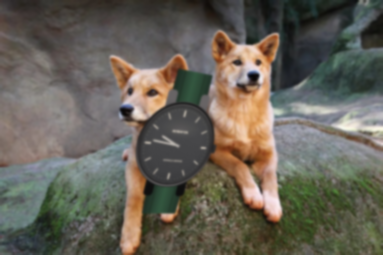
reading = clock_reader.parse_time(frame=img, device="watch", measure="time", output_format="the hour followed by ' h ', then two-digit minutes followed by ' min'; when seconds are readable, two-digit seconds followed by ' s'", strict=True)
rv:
9 h 46 min
